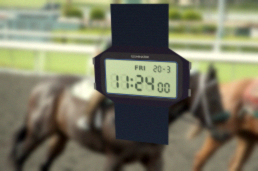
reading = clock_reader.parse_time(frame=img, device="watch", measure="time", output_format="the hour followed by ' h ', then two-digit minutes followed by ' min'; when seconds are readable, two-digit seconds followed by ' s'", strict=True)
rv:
11 h 24 min 00 s
